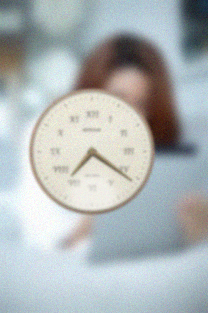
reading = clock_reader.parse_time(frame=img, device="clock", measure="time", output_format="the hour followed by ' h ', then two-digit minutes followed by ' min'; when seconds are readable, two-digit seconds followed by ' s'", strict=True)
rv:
7 h 21 min
